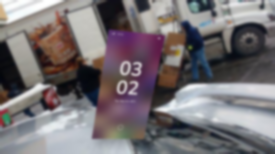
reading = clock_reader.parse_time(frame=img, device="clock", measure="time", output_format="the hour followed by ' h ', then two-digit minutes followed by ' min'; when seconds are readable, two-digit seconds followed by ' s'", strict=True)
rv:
3 h 02 min
